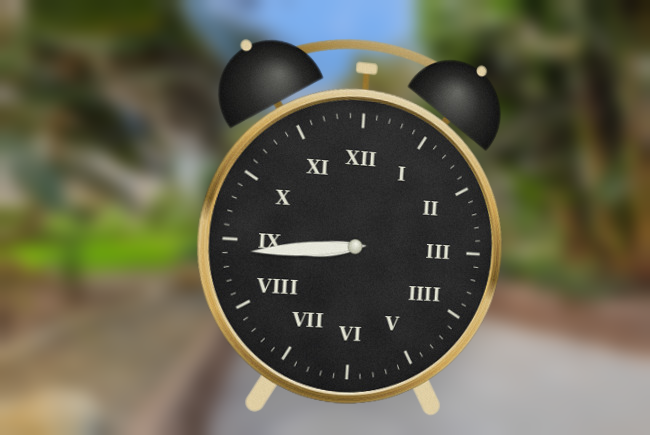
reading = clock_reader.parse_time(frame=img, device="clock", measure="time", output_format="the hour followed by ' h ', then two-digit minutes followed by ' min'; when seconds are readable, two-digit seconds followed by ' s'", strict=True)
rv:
8 h 44 min
